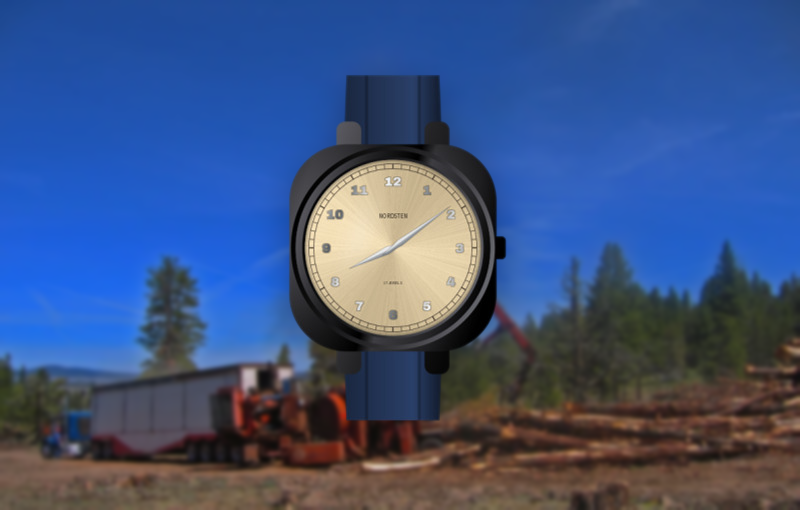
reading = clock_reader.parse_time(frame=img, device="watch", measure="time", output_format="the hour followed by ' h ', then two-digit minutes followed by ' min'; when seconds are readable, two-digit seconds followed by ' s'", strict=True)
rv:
8 h 09 min
